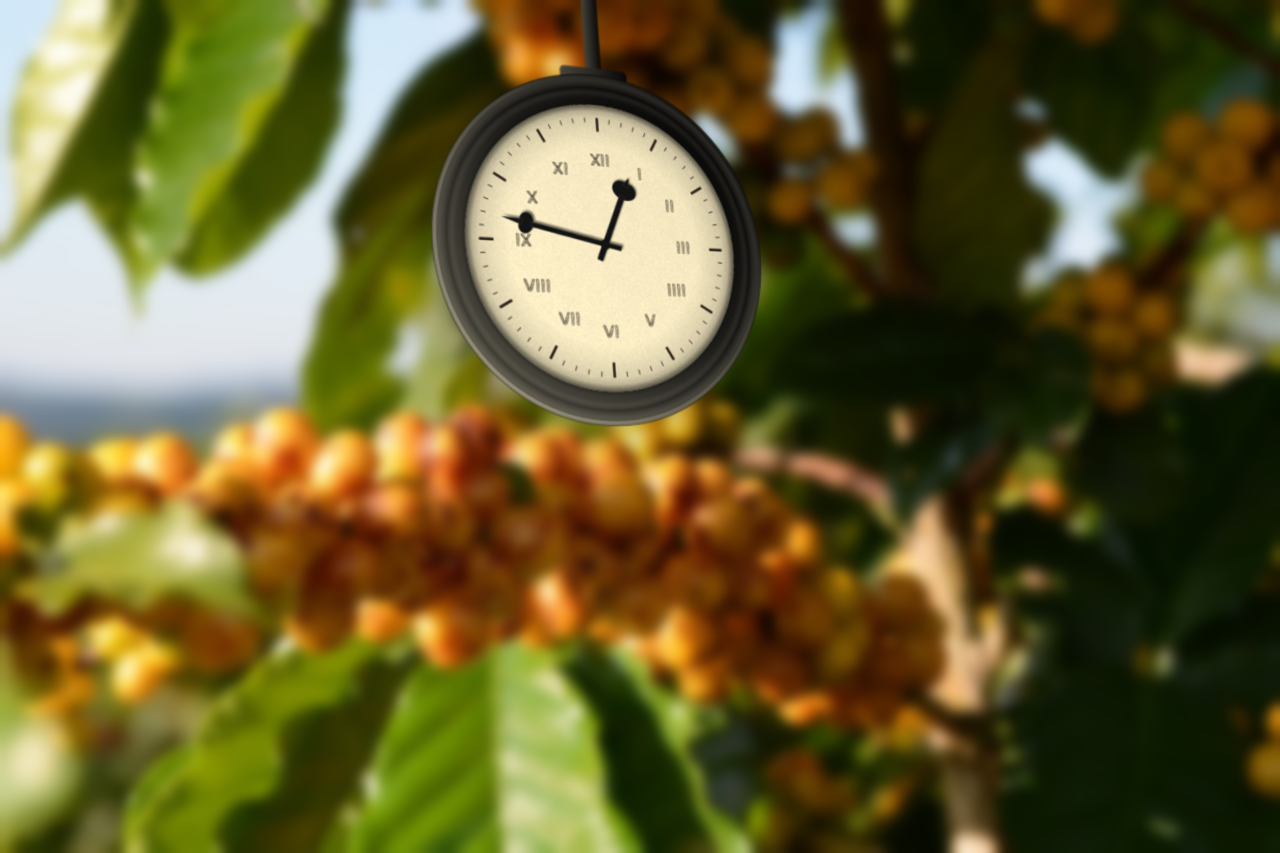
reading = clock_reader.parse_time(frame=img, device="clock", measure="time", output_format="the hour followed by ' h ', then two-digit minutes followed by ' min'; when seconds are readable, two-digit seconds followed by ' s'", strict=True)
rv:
12 h 47 min
